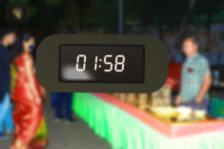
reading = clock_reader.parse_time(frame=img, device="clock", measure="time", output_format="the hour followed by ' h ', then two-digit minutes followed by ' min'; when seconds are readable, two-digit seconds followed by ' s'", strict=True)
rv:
1 h 58 min
